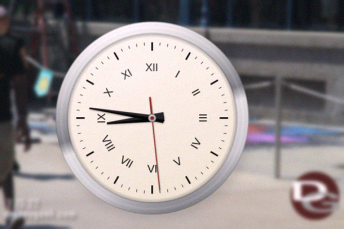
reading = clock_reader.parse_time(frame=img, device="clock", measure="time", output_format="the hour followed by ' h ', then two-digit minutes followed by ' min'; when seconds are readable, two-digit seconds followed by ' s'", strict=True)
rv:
8 h 46 min 29 s
